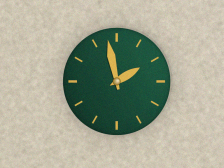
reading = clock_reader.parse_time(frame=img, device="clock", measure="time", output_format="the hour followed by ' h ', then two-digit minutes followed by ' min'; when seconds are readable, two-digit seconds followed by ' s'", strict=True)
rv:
1 h 58 min
